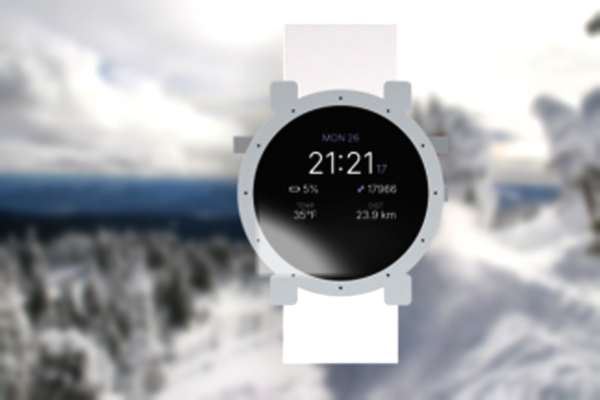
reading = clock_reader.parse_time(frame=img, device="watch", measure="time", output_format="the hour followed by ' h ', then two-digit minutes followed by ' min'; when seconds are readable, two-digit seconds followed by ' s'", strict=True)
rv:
21 h 21 min
